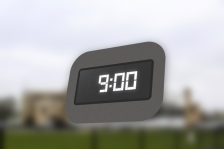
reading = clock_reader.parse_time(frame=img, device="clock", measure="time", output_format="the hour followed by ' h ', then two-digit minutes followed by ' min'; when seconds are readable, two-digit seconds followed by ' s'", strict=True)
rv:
9 h 00 min
